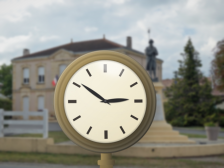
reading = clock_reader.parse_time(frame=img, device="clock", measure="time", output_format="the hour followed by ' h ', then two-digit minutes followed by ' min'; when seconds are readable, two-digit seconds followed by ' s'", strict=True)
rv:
2 h 51 min
